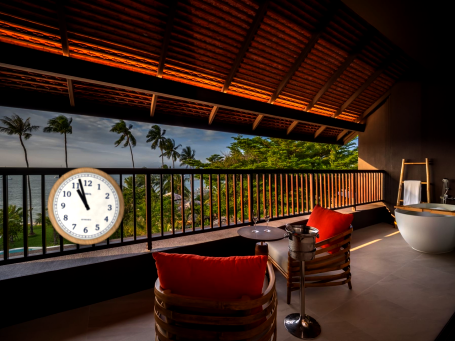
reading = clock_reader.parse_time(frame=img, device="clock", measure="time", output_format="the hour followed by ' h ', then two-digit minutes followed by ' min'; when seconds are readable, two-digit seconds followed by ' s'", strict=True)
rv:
10 h 57 min
